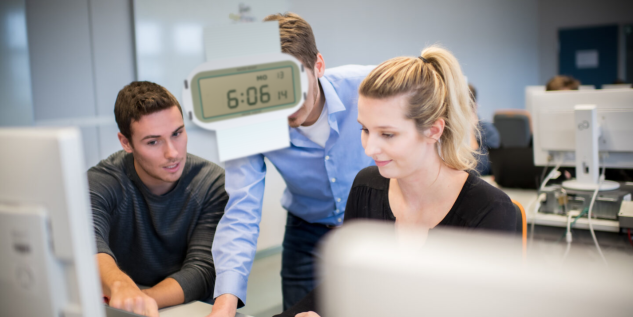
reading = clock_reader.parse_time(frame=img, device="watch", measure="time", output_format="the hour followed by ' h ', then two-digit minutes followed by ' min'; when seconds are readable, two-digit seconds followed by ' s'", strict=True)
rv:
6 h 06 min
